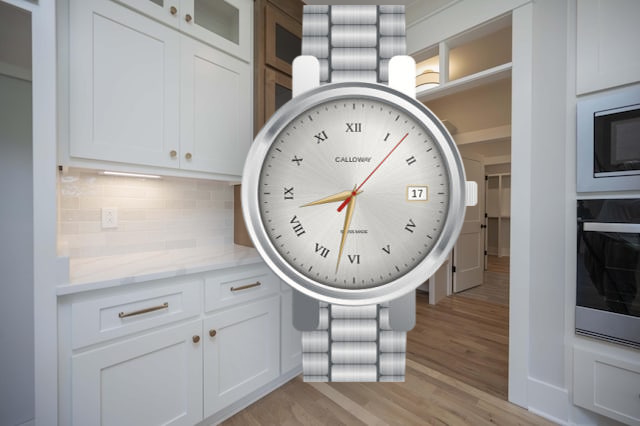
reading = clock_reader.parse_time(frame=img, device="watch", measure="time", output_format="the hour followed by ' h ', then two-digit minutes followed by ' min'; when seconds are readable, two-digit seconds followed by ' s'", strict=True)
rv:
8 h 32 min 07 s
